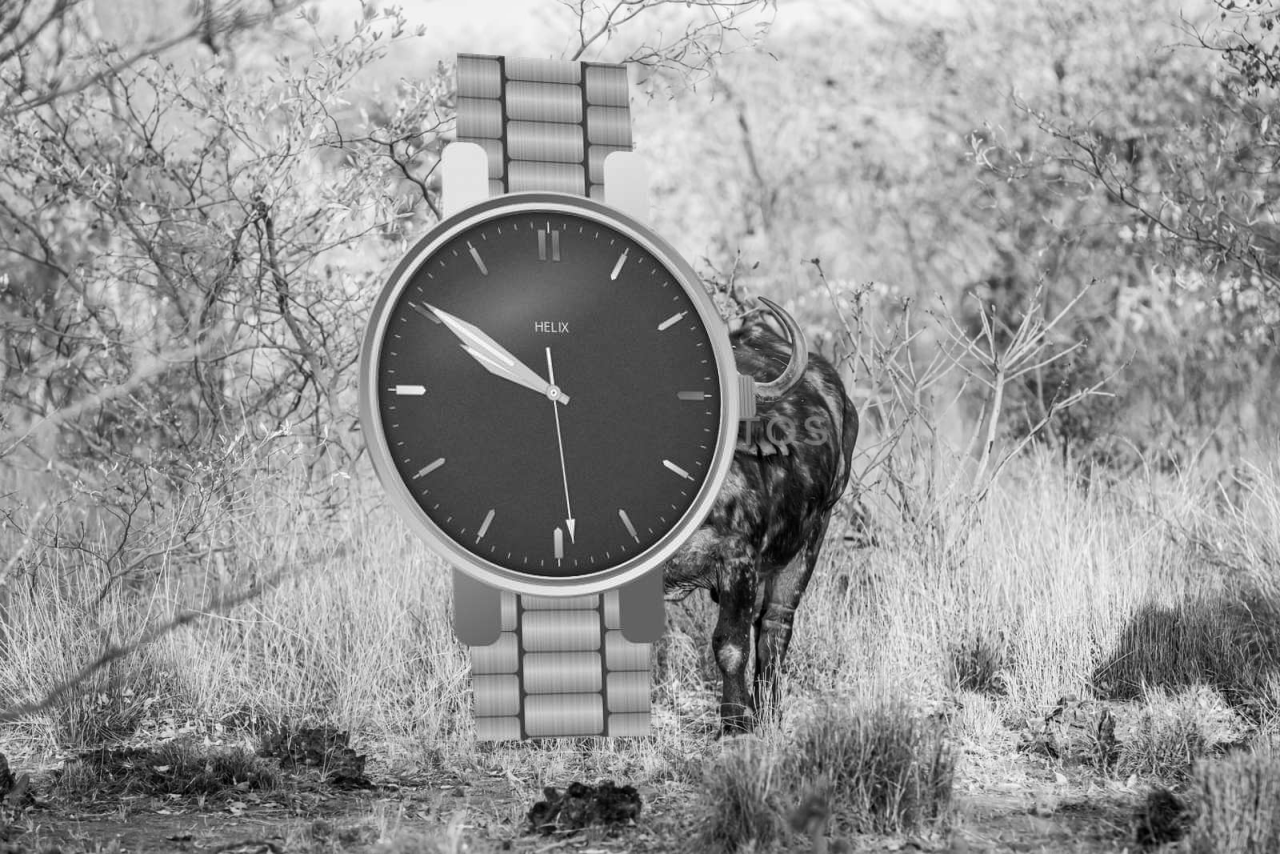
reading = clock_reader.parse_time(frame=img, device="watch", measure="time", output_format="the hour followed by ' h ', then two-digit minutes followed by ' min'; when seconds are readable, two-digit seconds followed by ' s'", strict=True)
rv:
9 h 50 min 29 s
